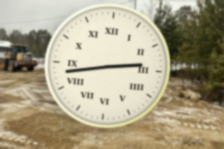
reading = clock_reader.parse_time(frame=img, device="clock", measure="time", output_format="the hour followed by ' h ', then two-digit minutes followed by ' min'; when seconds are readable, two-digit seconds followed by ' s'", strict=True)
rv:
2 h 43 min
